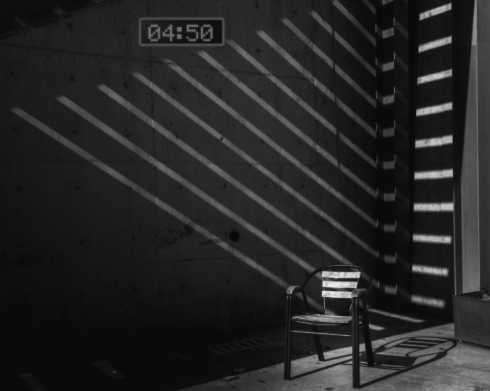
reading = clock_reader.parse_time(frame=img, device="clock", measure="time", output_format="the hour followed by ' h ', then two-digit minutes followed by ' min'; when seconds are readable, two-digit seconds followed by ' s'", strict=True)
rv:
4 h 50 min
